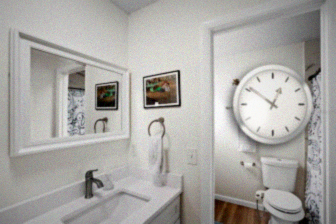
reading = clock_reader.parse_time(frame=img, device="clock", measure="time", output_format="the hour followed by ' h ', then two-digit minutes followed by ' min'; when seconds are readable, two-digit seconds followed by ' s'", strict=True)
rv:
12 h 51 min
